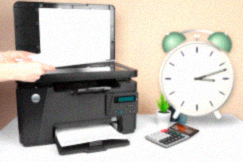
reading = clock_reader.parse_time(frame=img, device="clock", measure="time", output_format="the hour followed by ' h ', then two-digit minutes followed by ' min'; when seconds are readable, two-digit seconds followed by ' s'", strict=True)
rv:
3 h 12 min
